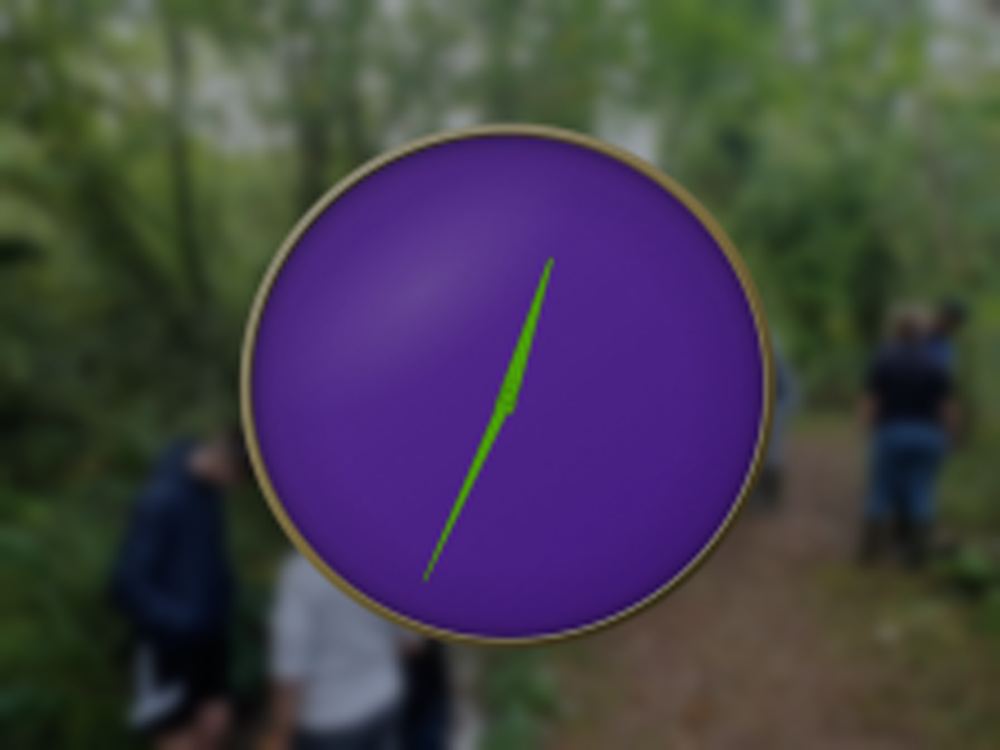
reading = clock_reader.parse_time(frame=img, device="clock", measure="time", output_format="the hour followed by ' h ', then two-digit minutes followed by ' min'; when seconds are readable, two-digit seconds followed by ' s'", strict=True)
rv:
12 h 34 min
